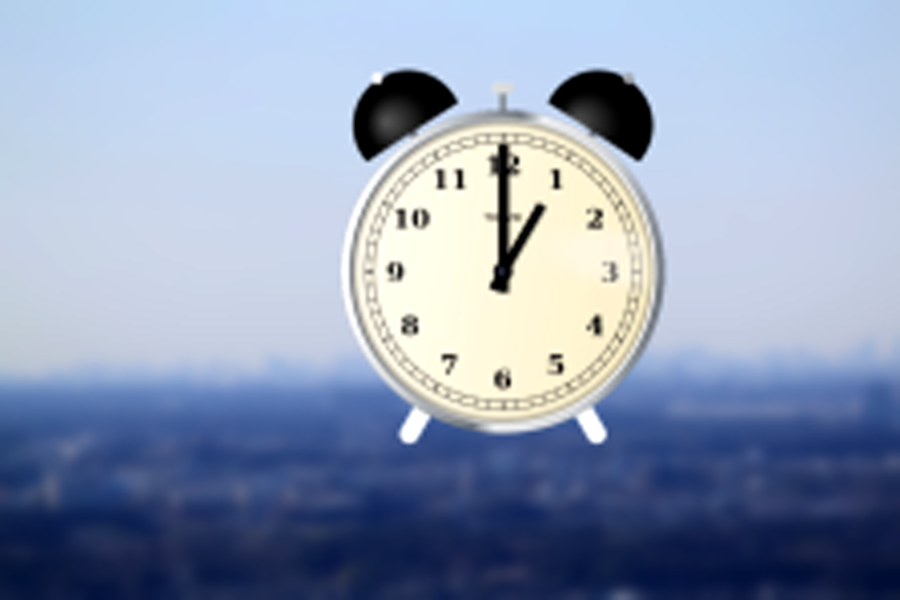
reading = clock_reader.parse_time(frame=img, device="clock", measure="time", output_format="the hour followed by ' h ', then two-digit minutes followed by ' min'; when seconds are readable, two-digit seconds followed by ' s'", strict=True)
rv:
1 h 00 min
